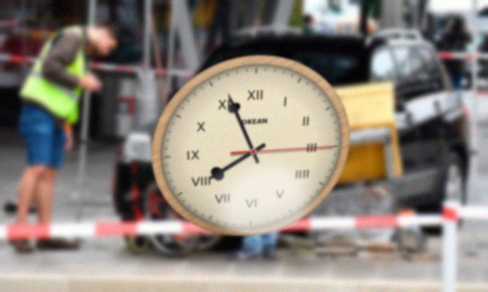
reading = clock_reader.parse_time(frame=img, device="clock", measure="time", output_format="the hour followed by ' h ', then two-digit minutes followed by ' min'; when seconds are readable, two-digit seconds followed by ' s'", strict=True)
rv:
7 h 56 min 15 s
